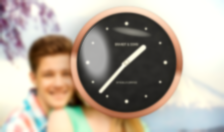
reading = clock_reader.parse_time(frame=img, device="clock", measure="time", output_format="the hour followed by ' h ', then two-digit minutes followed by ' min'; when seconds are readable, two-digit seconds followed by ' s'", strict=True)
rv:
1 h 37 min
